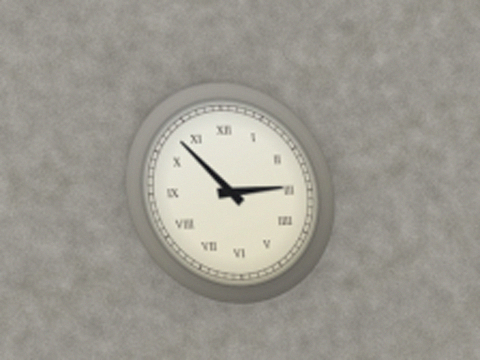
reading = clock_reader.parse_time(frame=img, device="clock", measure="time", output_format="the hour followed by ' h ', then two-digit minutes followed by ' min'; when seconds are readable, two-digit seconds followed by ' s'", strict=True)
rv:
2 h 53 min
